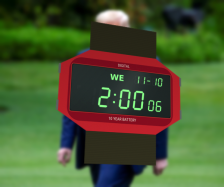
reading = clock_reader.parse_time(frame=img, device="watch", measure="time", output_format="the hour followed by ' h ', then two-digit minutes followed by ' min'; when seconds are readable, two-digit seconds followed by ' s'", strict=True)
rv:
2 h 00 min 06 s
